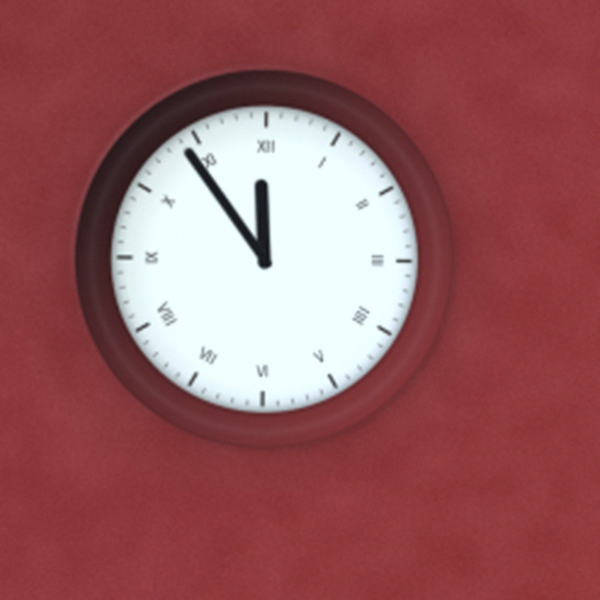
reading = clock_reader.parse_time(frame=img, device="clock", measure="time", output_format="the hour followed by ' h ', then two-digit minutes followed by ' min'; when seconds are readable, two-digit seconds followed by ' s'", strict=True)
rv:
11 h 54 min
